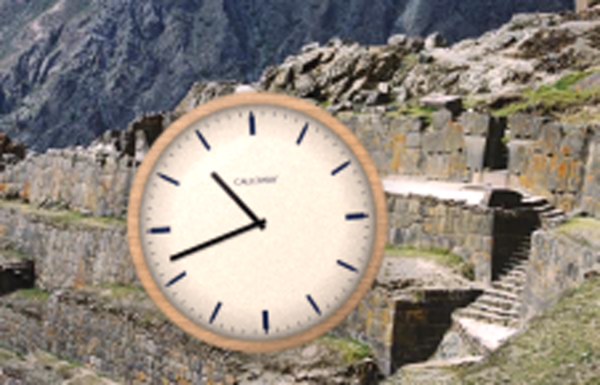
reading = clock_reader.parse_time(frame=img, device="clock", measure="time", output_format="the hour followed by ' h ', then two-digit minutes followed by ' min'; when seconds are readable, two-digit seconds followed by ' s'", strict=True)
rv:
10 h 42 min
